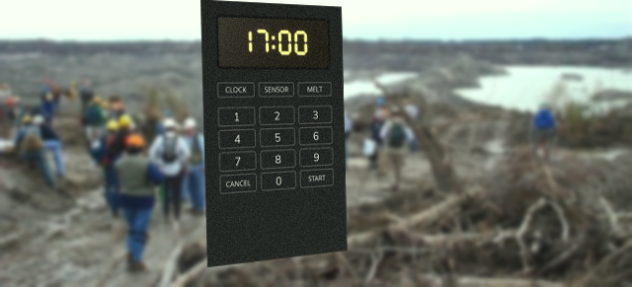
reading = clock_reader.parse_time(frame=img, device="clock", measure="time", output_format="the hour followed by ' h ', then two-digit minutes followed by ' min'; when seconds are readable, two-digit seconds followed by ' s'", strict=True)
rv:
17 h 00 min
